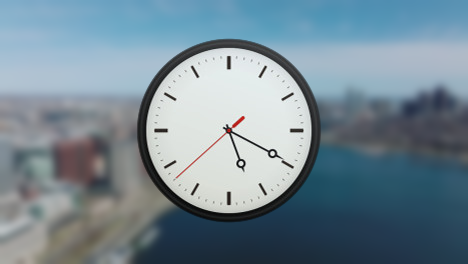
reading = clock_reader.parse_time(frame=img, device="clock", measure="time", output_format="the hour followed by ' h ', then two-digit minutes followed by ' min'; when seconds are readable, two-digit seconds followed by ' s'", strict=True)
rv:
5 h 19 min 38 s
